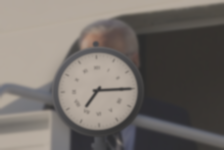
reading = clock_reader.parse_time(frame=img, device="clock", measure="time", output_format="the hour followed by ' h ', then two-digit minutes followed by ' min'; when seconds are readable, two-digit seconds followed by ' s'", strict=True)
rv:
7 h 15 min
